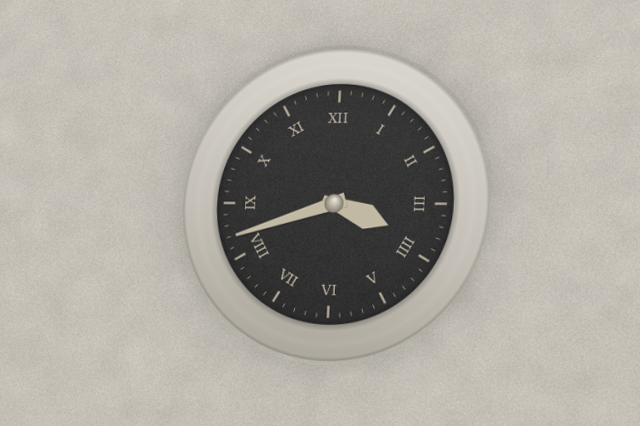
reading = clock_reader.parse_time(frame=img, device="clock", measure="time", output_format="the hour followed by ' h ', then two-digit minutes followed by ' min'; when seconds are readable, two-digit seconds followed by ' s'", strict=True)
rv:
3 h 42 min
